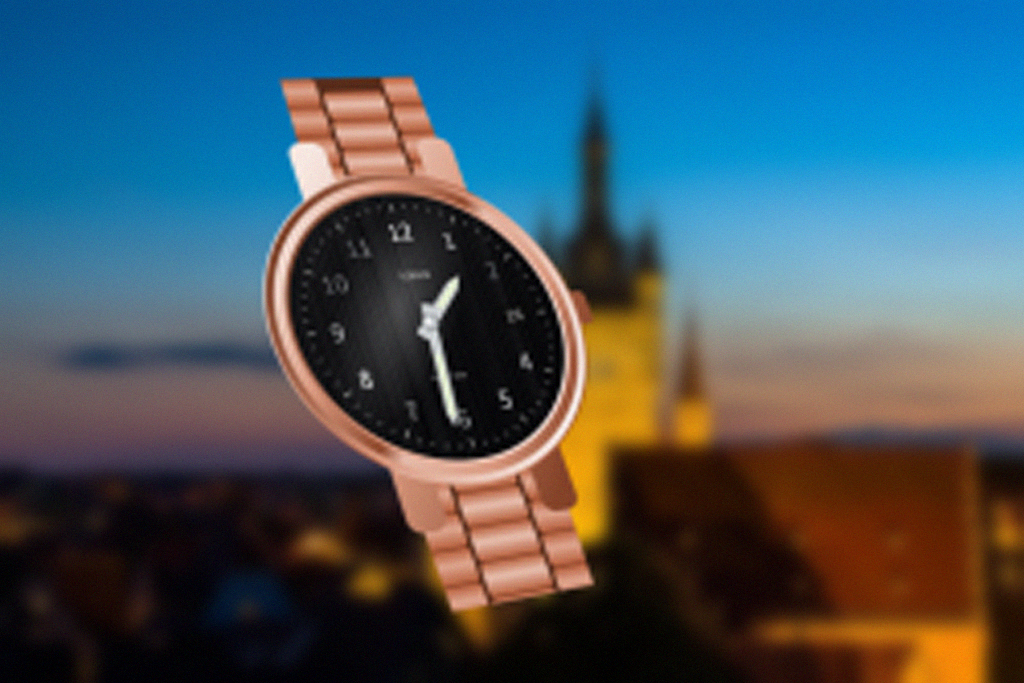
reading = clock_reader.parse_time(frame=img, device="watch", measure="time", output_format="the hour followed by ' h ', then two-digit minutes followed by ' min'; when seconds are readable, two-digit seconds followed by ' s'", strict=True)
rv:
1 h 31 min
